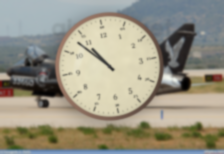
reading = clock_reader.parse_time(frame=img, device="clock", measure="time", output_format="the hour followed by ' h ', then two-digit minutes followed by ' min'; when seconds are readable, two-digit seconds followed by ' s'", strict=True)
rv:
10 h 53 min
